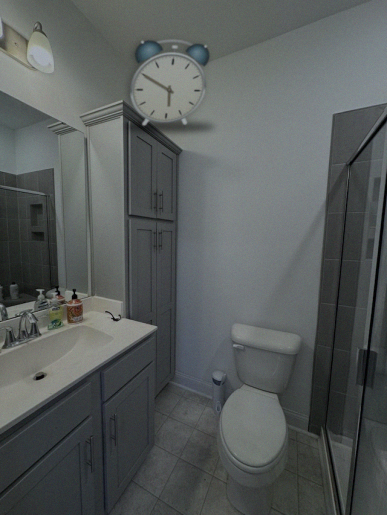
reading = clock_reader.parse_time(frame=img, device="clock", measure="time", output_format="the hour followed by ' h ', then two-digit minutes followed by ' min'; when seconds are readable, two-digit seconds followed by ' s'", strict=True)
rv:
5 h 50 min
